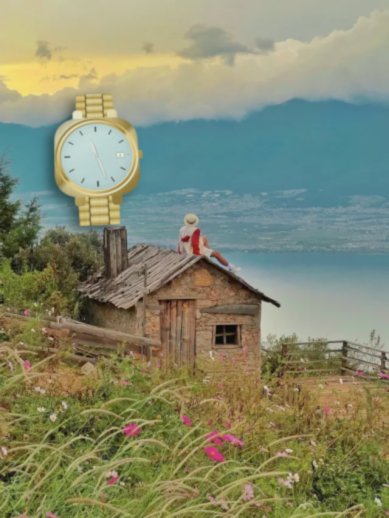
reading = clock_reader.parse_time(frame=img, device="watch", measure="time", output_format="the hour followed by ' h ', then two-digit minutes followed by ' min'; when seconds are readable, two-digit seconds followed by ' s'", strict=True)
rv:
11 h 27 min
